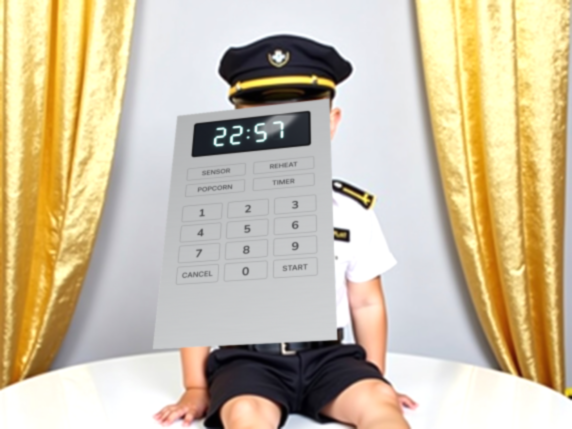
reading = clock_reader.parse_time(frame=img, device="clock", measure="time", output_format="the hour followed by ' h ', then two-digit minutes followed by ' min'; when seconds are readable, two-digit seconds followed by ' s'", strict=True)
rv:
22 h 57 min
